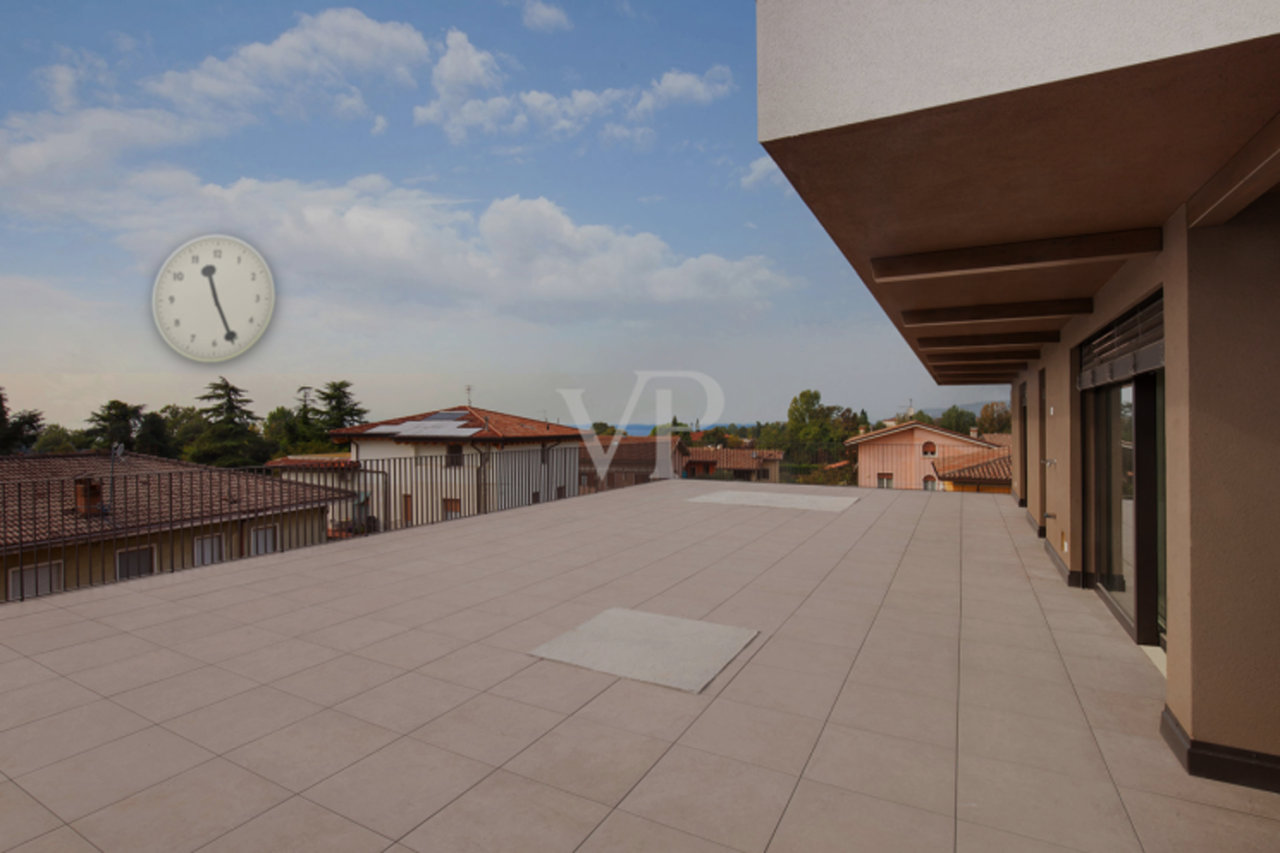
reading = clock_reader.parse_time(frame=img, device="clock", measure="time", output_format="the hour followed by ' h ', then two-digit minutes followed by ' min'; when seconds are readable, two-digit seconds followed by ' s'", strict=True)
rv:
11 h 26 min
